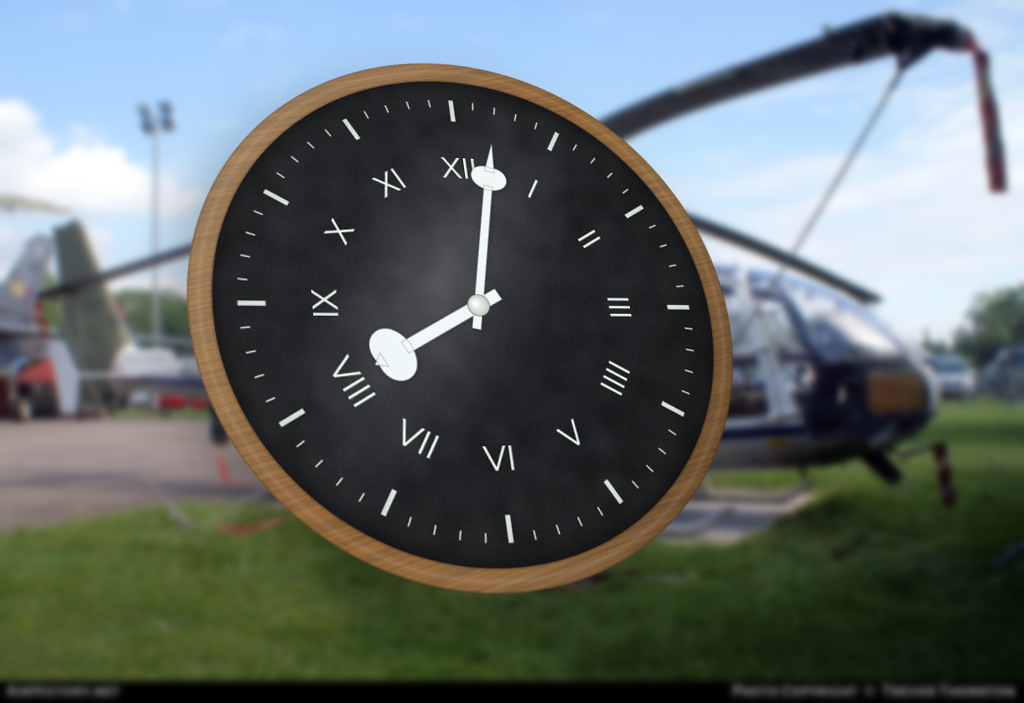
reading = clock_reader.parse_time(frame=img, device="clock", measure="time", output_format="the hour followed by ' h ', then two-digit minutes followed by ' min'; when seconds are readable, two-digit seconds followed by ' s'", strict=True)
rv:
8 h 02 min
